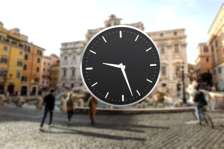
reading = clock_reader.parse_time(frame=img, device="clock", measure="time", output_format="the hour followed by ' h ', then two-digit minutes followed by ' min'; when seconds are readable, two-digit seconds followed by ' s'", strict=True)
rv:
9 h 27 min
